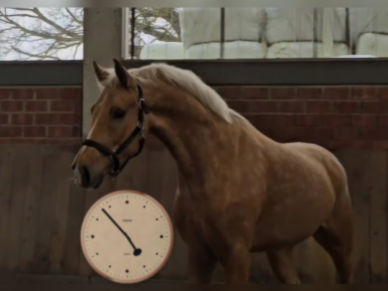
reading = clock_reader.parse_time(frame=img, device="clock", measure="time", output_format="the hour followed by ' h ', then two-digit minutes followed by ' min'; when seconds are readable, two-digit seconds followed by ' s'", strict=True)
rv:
4 h 53 min
